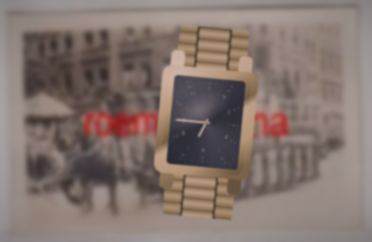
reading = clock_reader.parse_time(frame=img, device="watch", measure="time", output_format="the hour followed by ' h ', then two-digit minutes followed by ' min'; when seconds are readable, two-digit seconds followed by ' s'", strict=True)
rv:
6 h 45 min
